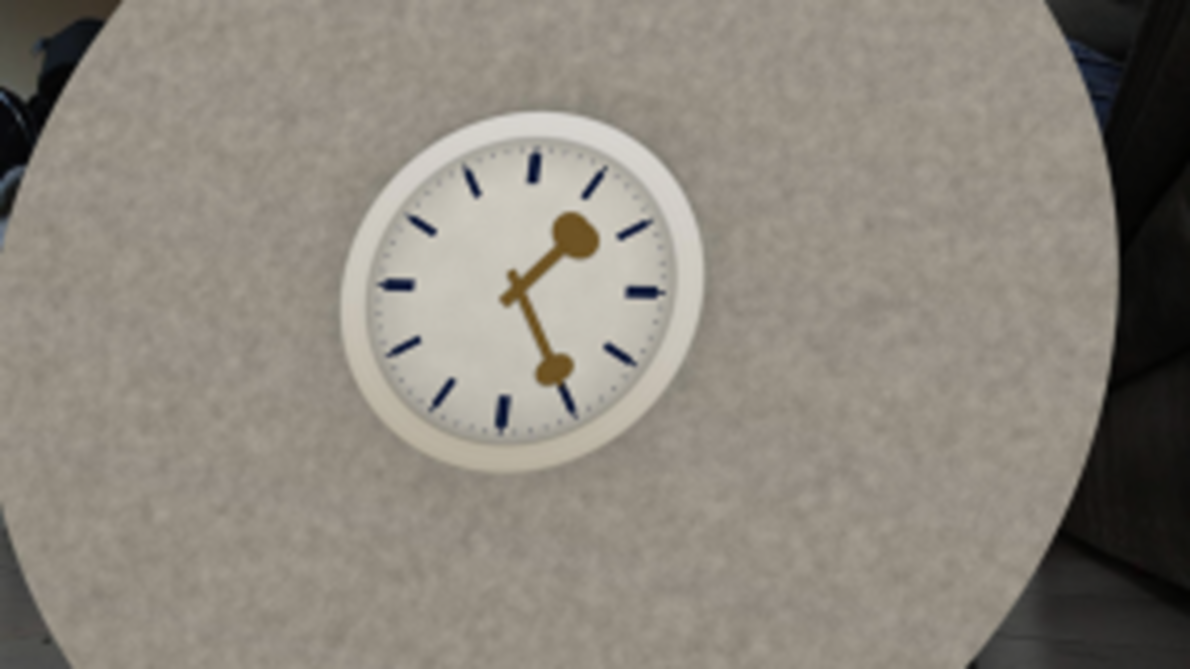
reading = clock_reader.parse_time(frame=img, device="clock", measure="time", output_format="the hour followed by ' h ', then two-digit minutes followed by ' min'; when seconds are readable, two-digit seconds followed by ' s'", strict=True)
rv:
1 h 25 min
